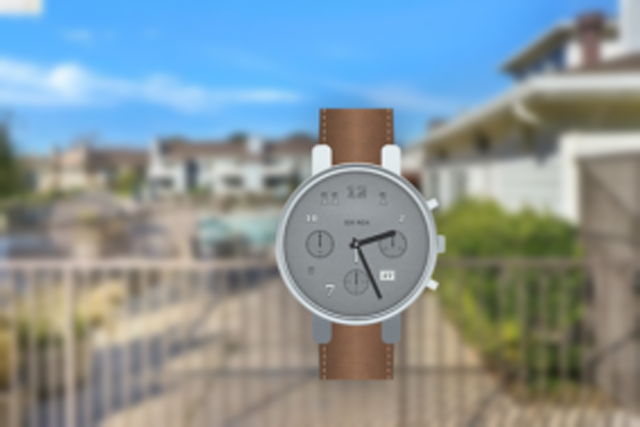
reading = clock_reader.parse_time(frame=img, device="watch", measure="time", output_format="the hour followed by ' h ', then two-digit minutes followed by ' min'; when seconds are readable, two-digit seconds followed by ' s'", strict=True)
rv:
2 h 26 min
